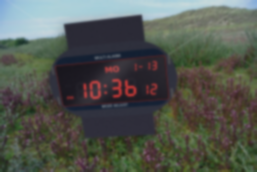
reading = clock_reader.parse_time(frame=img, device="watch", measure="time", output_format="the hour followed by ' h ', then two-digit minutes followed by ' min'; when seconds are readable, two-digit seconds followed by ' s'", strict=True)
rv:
10 h 36 min
